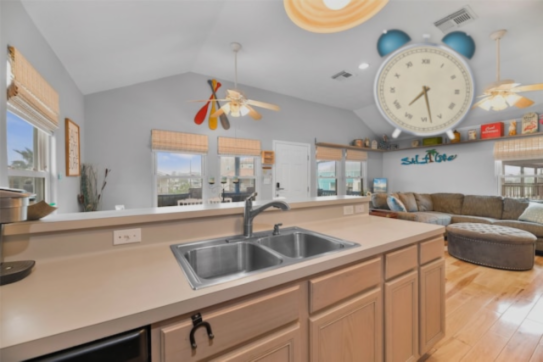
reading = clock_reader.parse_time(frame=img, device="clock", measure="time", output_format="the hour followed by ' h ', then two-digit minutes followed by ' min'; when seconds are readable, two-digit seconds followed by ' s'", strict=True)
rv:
7 h 28 min
